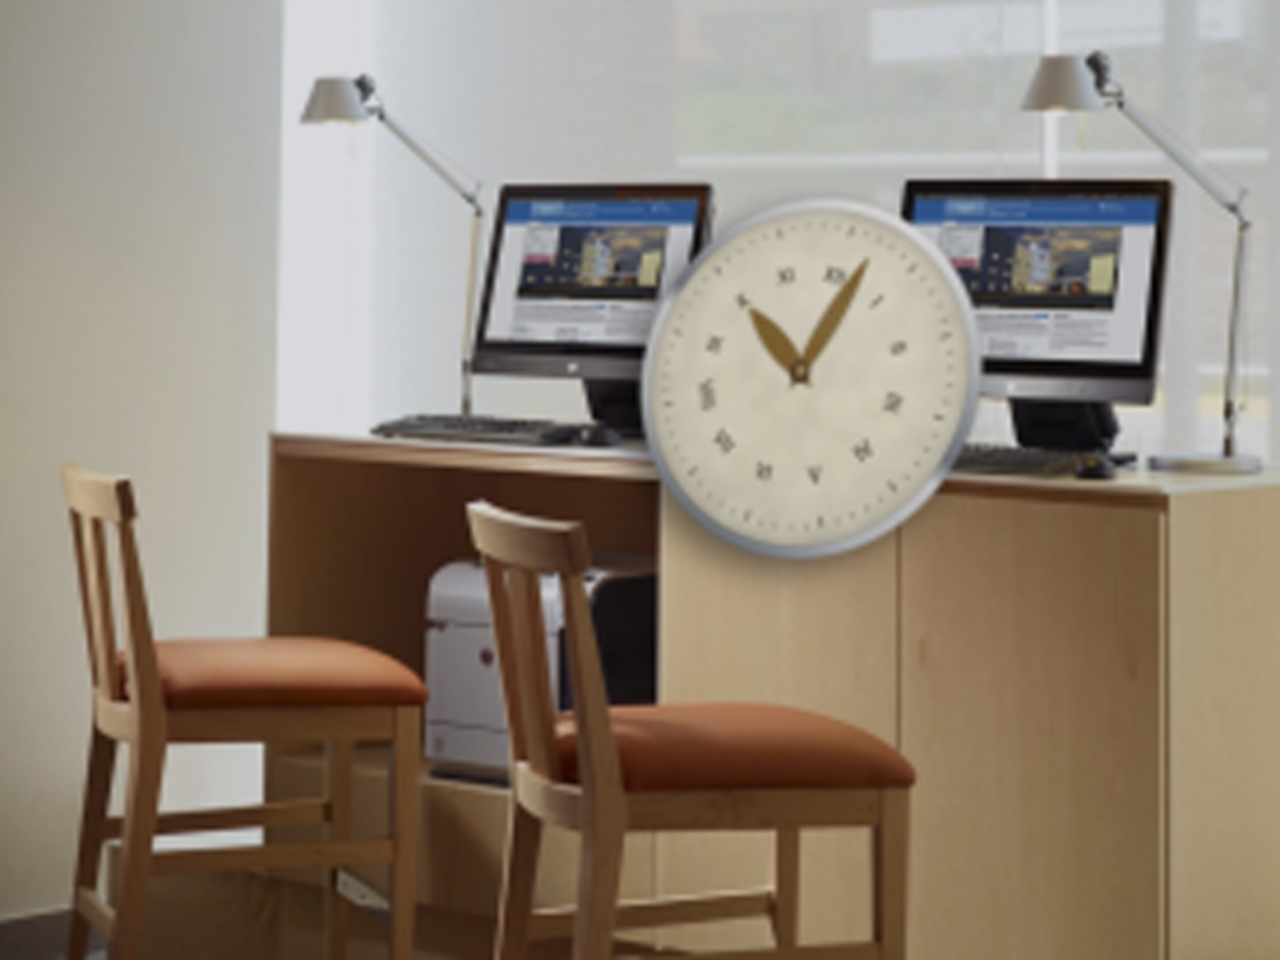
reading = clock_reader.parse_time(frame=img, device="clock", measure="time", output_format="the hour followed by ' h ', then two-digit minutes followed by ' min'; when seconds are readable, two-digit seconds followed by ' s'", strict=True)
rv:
10 h 02 min
